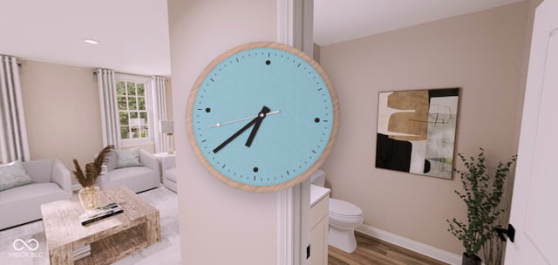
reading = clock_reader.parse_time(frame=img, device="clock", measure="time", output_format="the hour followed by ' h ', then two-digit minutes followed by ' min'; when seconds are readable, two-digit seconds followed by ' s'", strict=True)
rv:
6 h 37 min 42 s
